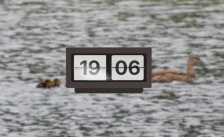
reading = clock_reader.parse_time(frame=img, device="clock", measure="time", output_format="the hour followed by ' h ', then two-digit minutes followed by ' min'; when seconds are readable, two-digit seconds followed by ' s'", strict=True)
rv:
19 h 06 min
